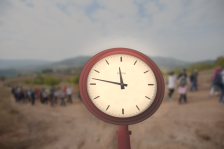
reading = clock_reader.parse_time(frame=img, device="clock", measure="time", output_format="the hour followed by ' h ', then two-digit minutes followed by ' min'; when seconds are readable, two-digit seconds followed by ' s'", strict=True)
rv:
11 h 47 min
